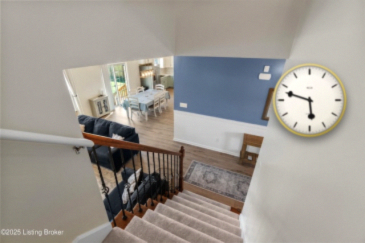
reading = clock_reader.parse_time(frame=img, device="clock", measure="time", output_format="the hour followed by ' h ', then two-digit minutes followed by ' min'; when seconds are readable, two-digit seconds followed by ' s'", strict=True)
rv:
5 h 48 min
